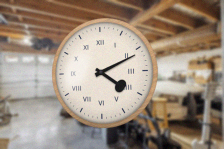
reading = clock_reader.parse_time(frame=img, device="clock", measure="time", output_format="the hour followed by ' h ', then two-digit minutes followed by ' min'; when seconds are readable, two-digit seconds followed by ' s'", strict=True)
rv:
4 h 11 min
